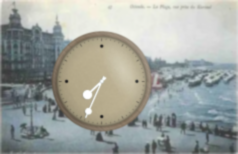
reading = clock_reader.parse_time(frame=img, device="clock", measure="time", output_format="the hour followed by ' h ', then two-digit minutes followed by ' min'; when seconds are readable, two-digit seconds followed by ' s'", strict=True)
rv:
7 h 34 min
